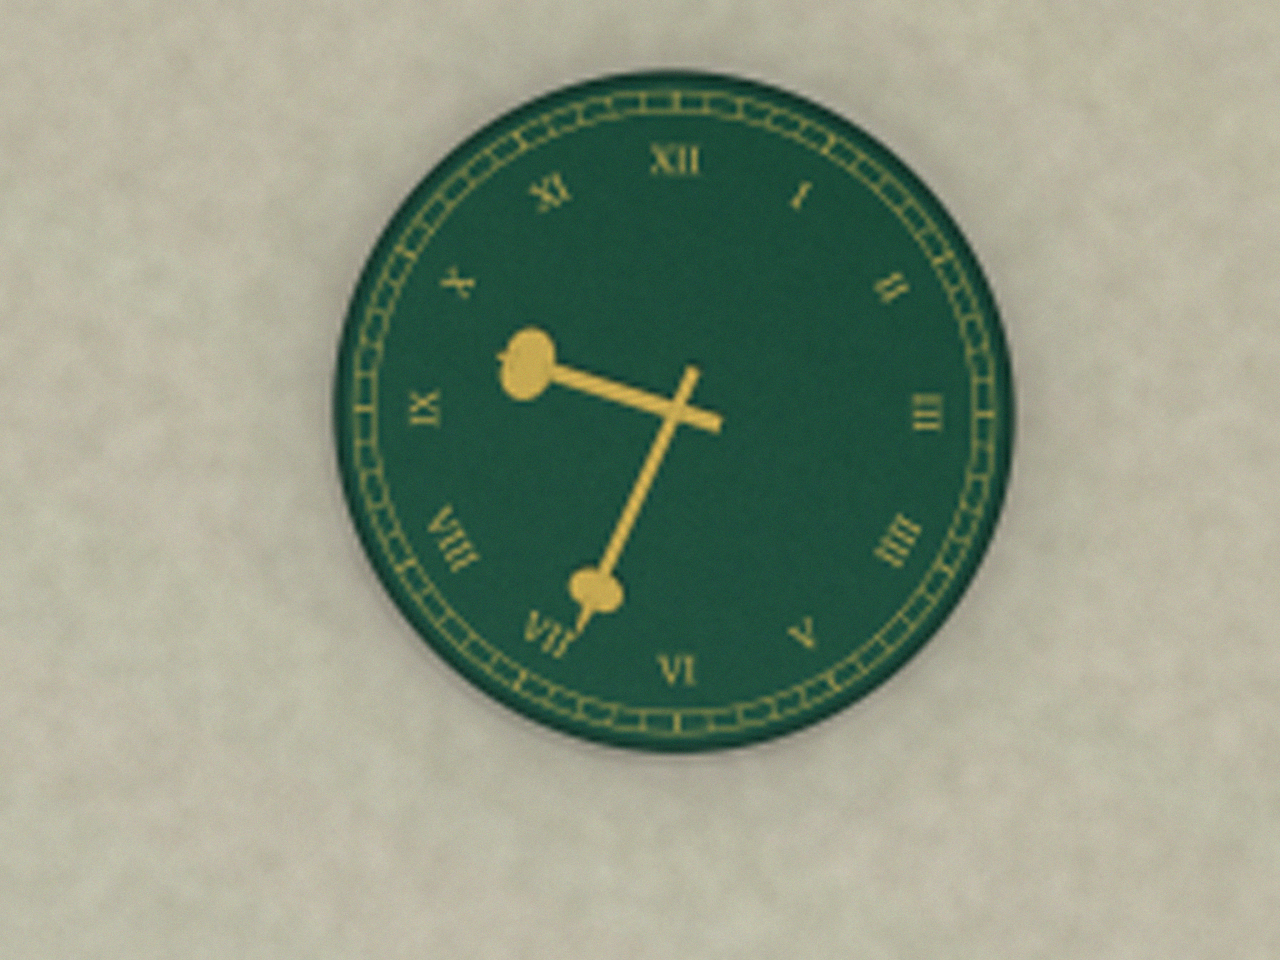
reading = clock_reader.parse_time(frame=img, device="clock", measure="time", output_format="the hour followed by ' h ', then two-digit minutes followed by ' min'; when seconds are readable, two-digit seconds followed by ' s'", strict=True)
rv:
9 h 34 min
